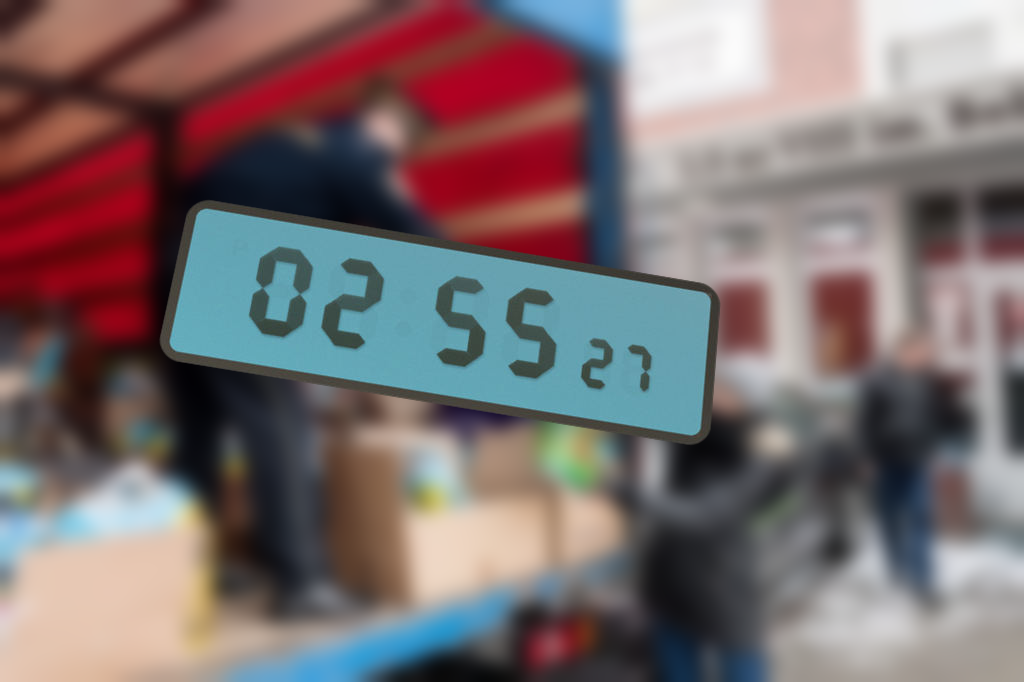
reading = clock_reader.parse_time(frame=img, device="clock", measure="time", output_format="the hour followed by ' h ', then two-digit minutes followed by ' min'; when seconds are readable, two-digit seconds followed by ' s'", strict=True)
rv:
2 h 55 min 27 s
